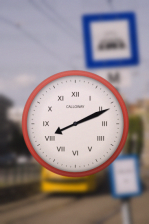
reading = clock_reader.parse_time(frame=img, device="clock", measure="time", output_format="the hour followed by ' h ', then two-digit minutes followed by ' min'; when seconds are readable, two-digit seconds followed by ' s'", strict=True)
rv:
8 h 11 min
